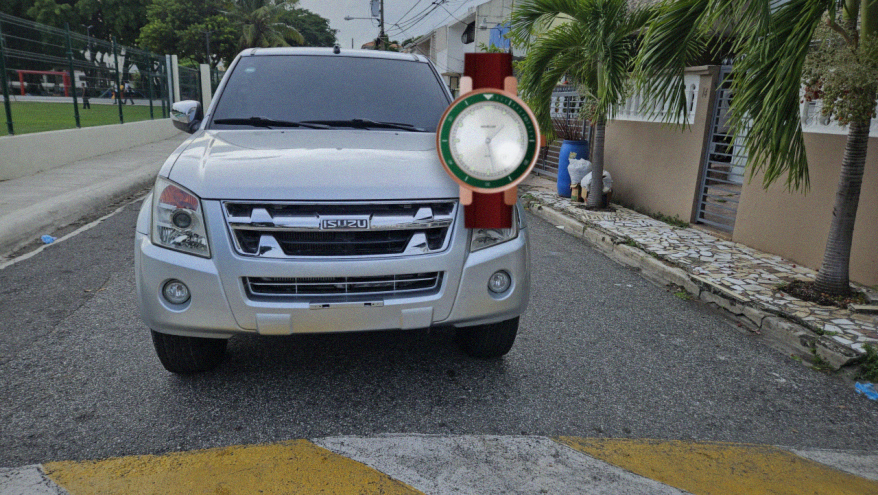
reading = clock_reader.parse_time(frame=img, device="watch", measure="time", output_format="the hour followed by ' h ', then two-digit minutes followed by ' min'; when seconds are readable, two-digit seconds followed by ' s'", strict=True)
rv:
1 h 28 min
